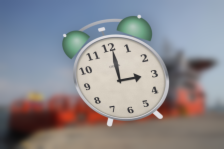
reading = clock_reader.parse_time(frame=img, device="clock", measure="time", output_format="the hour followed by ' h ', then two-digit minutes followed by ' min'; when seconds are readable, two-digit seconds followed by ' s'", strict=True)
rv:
3 h 01 min
